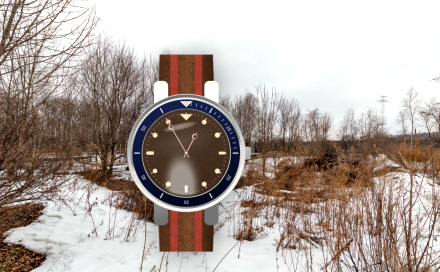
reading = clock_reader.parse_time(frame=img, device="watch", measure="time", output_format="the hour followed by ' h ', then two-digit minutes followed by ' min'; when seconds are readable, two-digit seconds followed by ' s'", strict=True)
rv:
12 h 55 min
